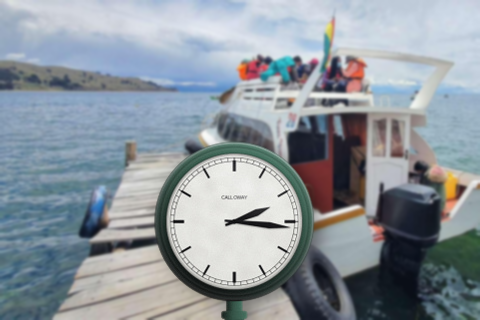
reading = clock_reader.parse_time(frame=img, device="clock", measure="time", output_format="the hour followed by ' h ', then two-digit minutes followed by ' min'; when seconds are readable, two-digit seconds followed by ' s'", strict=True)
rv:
2 h 16 min
